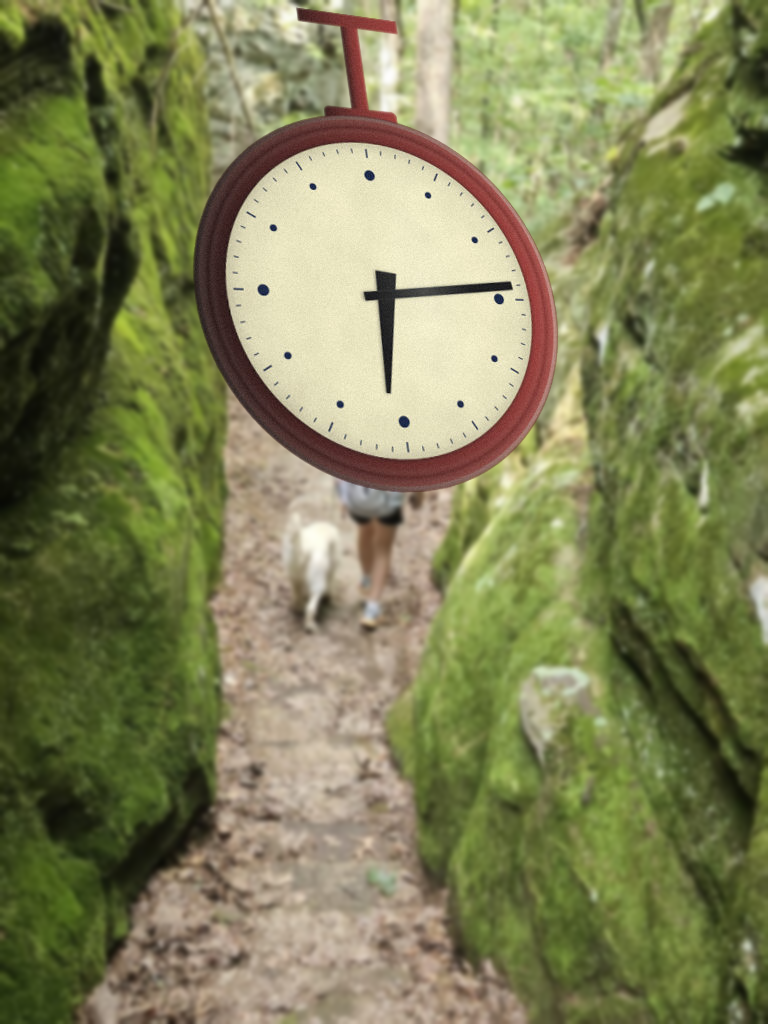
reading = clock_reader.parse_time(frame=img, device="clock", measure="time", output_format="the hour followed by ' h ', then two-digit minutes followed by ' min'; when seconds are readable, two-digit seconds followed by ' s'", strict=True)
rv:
6 h 14 min
